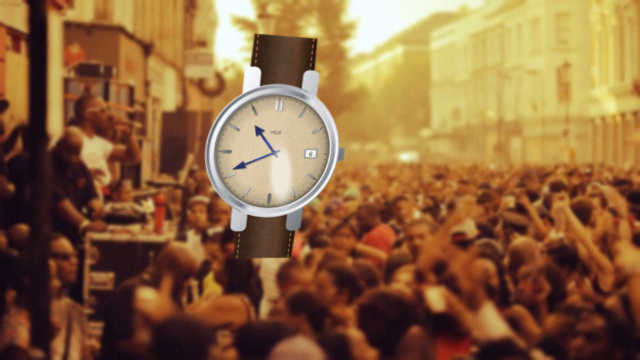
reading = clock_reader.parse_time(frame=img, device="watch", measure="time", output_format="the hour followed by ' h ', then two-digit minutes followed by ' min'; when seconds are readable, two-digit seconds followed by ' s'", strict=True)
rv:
10 h 41 min
